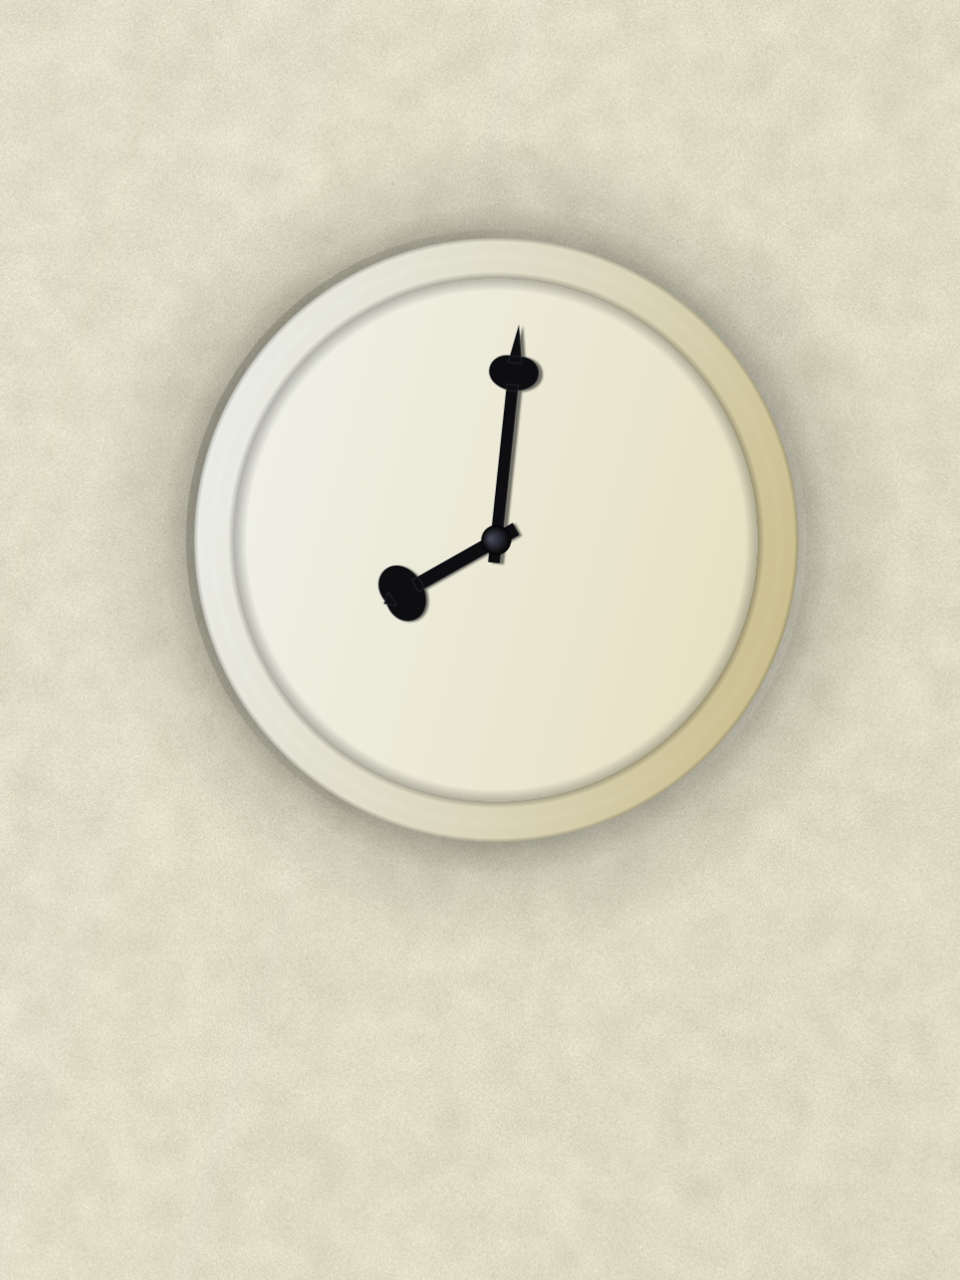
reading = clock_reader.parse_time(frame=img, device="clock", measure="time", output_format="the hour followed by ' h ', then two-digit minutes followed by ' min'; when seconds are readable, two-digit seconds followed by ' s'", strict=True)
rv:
8 h 01 min
